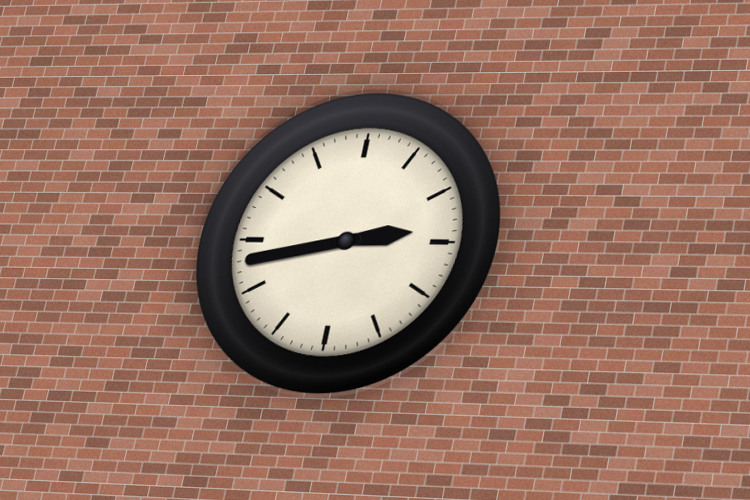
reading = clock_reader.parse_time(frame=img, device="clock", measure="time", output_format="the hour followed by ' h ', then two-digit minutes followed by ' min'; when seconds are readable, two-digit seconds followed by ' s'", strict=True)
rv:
2 h 43 min
